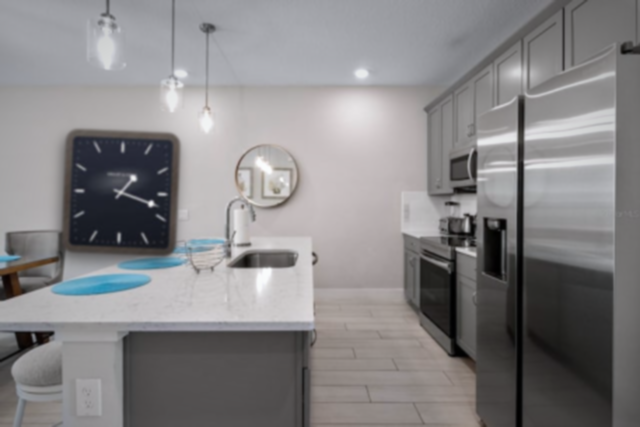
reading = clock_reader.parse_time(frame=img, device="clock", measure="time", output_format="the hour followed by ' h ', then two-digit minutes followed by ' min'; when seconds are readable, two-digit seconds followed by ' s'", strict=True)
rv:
1 h 18 min
